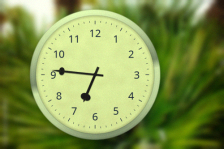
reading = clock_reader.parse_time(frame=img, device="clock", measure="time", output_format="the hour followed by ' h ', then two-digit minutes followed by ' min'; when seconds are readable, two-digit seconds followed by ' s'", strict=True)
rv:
6 h 46 min
